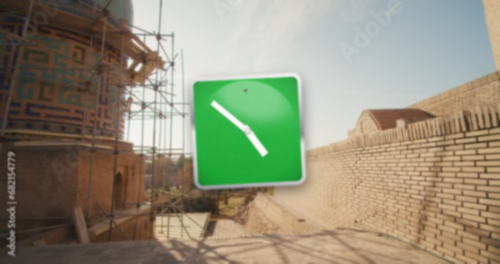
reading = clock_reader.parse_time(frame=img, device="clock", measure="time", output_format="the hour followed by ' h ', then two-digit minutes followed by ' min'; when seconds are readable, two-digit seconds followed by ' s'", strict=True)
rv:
4 h 52 min
